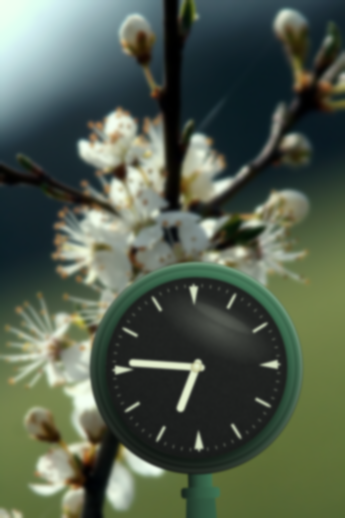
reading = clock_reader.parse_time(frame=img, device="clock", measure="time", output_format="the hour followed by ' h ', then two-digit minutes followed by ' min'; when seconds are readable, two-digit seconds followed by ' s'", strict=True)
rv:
6 h 46 min
